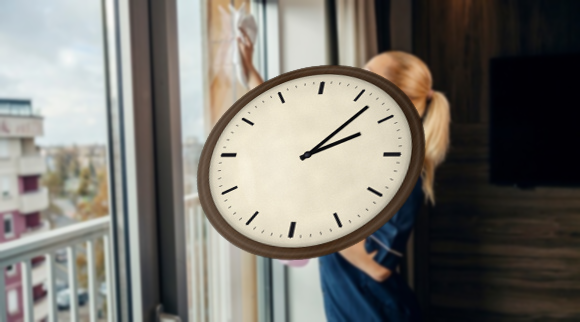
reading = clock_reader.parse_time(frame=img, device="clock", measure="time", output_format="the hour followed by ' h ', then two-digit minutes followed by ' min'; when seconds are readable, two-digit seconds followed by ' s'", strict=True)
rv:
2 h 07 min
